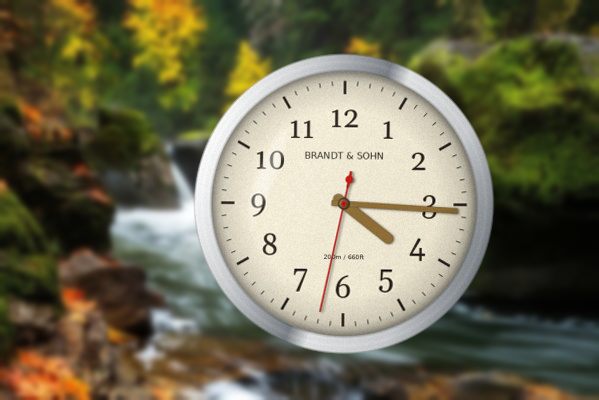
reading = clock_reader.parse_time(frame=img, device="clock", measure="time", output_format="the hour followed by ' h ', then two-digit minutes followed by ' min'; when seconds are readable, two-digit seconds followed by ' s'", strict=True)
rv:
4 h 15 min 32 s
